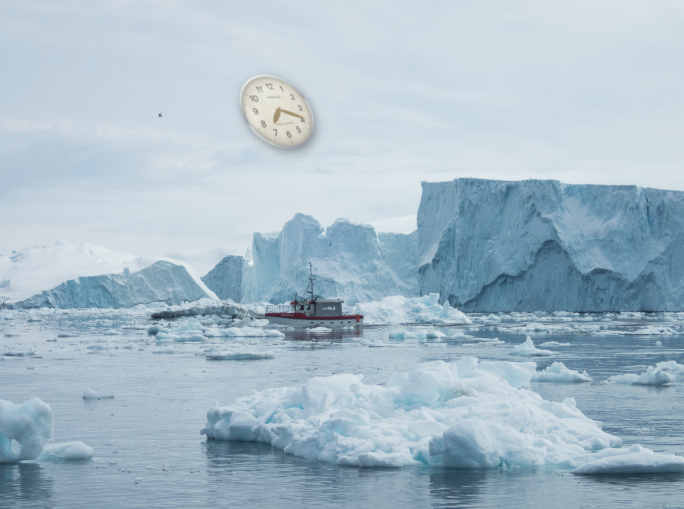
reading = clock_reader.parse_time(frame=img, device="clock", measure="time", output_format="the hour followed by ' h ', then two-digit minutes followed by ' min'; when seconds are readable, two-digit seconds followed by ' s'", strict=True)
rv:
7 h 19 min
